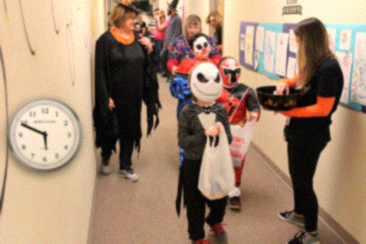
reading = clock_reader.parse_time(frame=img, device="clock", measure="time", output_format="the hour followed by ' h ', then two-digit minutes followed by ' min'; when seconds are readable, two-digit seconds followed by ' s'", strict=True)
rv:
5 h 49 min
